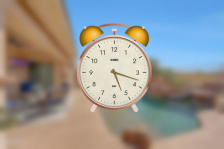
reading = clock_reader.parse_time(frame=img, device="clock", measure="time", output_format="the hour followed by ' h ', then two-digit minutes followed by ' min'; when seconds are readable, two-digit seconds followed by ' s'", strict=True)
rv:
5 h 18 min
